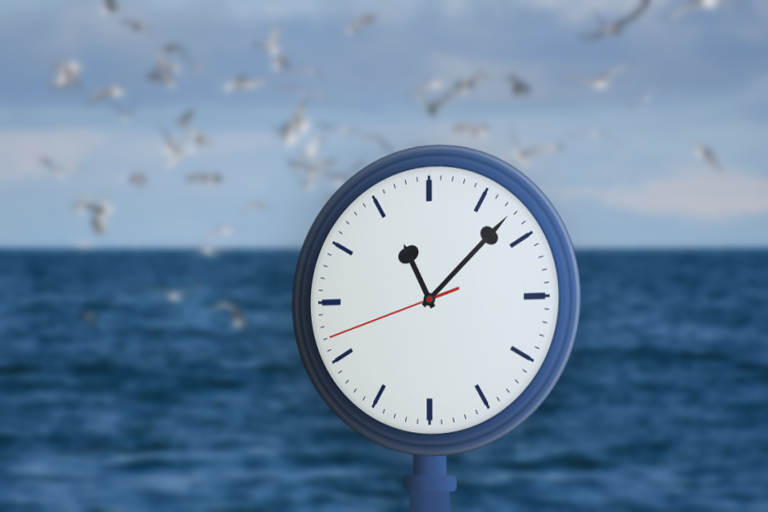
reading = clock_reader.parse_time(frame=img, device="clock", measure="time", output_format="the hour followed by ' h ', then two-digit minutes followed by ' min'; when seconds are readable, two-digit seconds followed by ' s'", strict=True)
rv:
11 h 07 min 42 s
